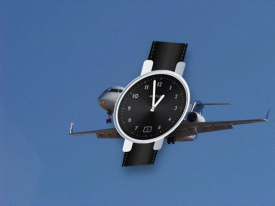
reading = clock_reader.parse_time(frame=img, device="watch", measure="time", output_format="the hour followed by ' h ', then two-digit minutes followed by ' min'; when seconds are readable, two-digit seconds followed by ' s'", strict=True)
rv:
12 h 58 min
